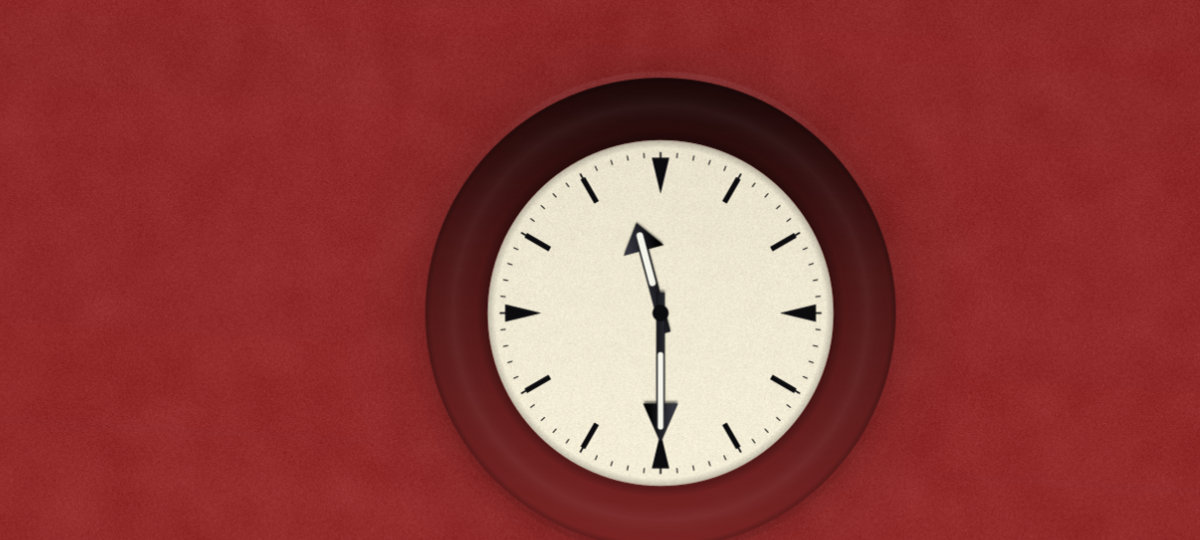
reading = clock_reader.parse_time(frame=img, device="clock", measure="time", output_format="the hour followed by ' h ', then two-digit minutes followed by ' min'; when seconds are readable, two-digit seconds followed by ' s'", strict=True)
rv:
11 h 30 min
